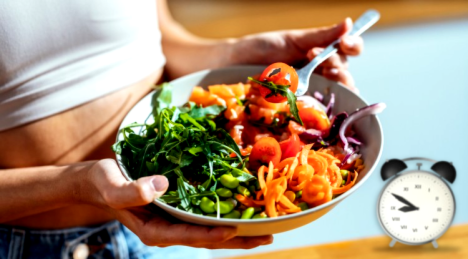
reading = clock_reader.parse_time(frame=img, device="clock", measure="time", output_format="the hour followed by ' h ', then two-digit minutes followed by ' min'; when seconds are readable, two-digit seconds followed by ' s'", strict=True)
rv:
8 h 50 min
